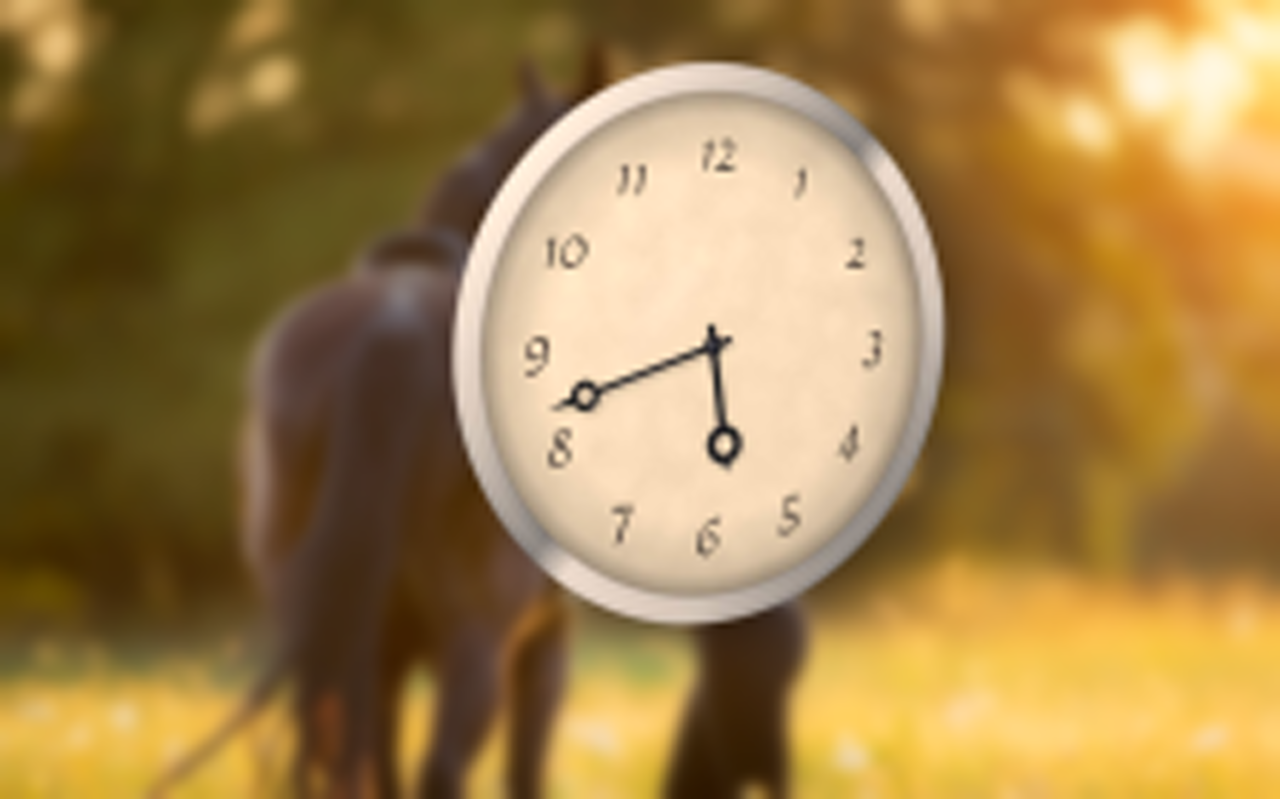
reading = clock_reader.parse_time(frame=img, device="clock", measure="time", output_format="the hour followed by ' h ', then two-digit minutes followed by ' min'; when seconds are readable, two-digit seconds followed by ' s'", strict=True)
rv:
5 h 42 min
